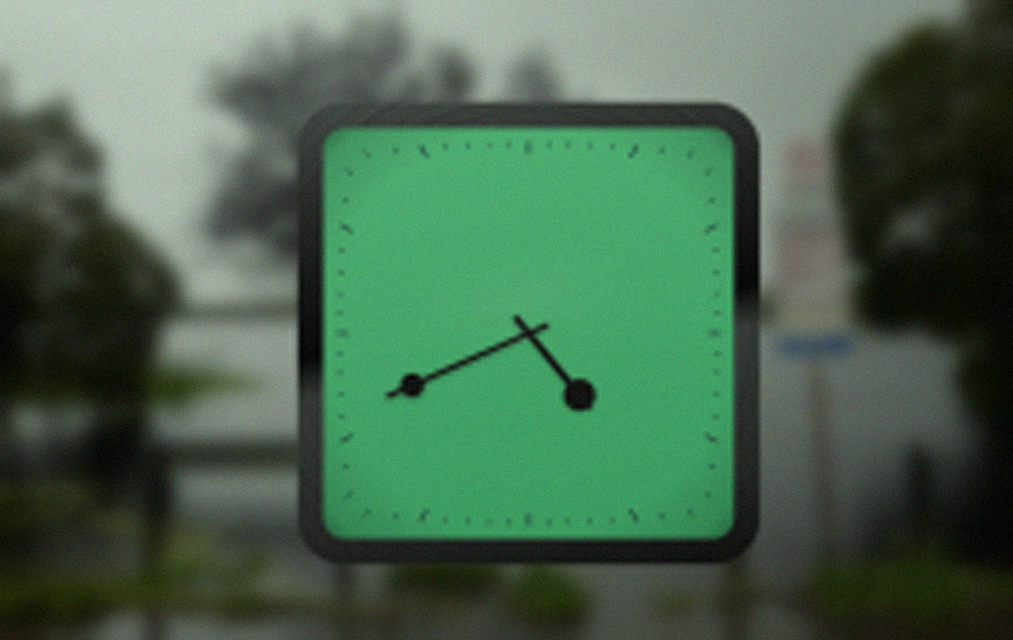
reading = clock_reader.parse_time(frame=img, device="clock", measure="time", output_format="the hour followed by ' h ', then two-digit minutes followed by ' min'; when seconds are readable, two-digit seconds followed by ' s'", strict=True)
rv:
4 h 41 min
